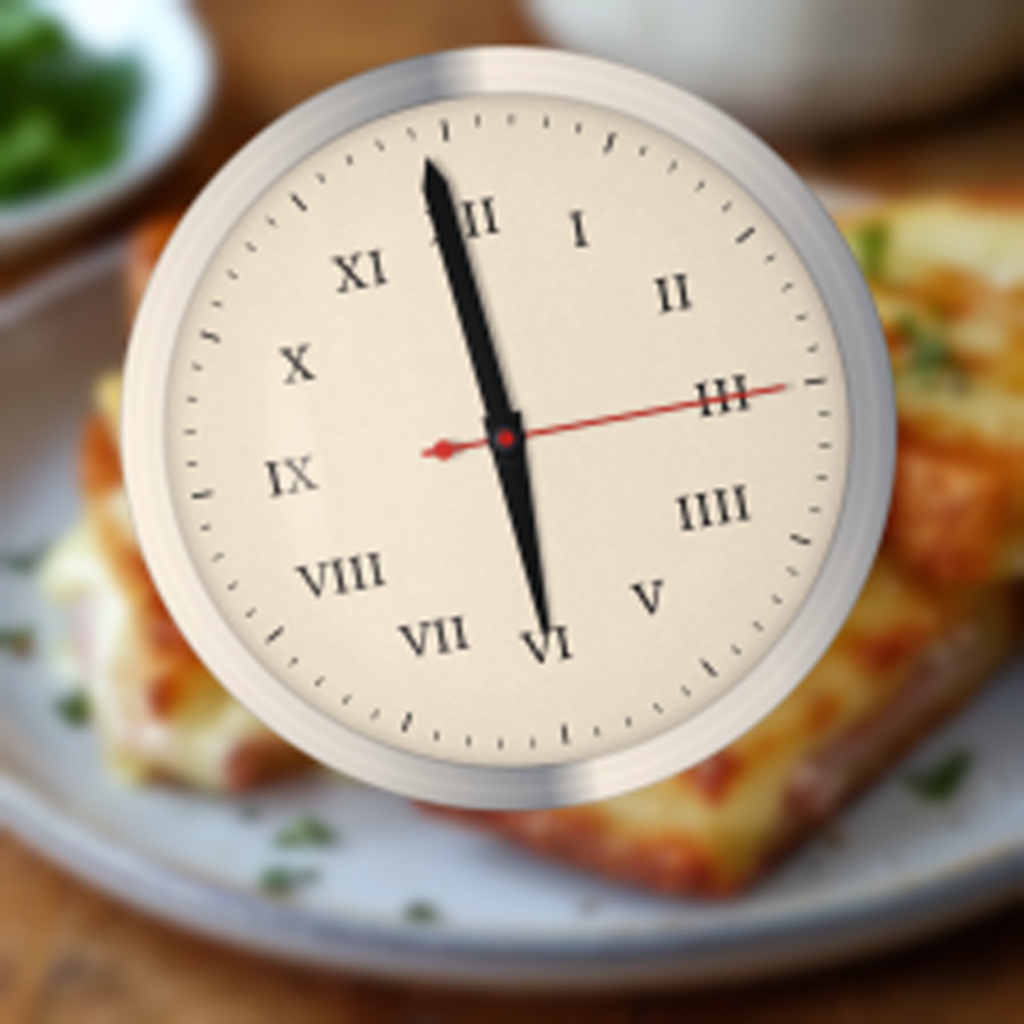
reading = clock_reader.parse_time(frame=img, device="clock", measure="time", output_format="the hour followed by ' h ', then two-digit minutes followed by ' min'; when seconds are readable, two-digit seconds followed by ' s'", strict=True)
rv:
5 h 59 min 15 s
